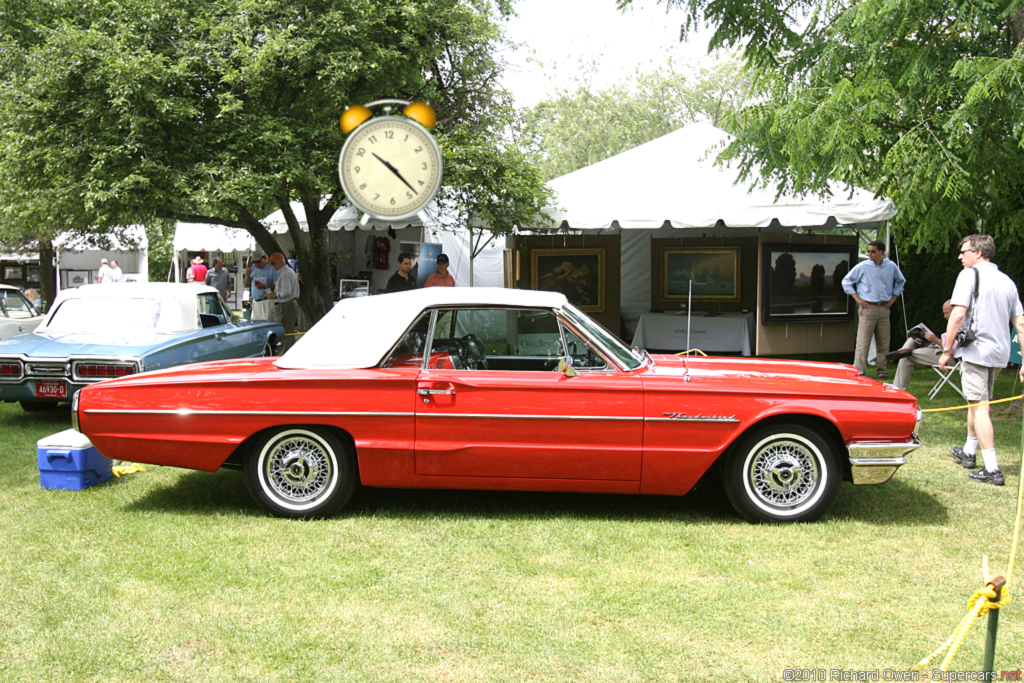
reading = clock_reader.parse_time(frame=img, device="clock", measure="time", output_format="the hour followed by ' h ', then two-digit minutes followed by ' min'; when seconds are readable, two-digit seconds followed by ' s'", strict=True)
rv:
10 h 23 min
